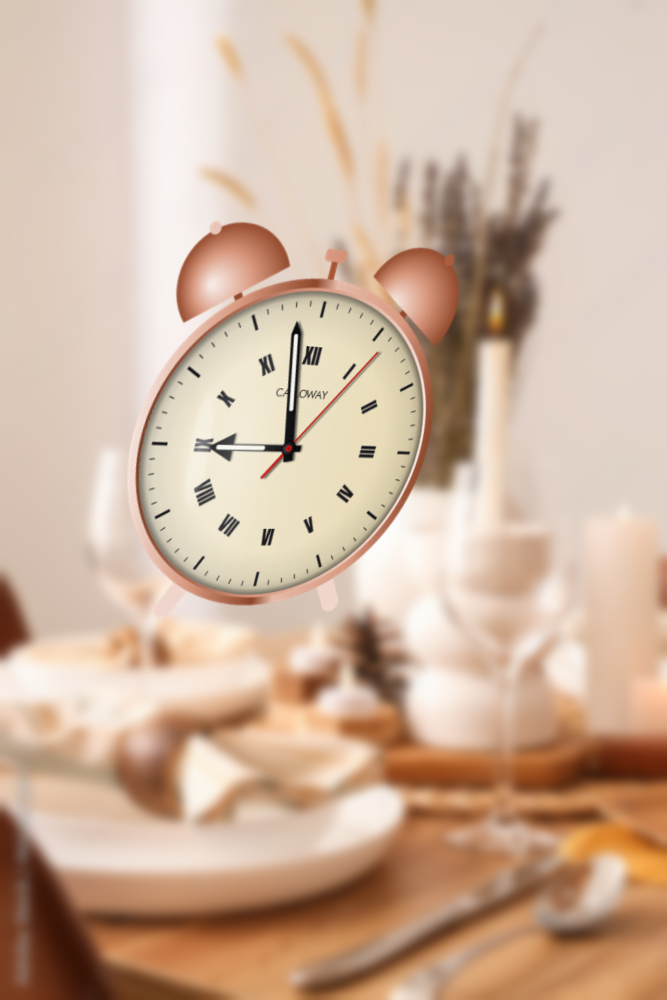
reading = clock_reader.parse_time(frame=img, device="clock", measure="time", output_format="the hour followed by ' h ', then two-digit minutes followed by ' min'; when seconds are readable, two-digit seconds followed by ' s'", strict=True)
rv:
8 h 58 min 06 s
